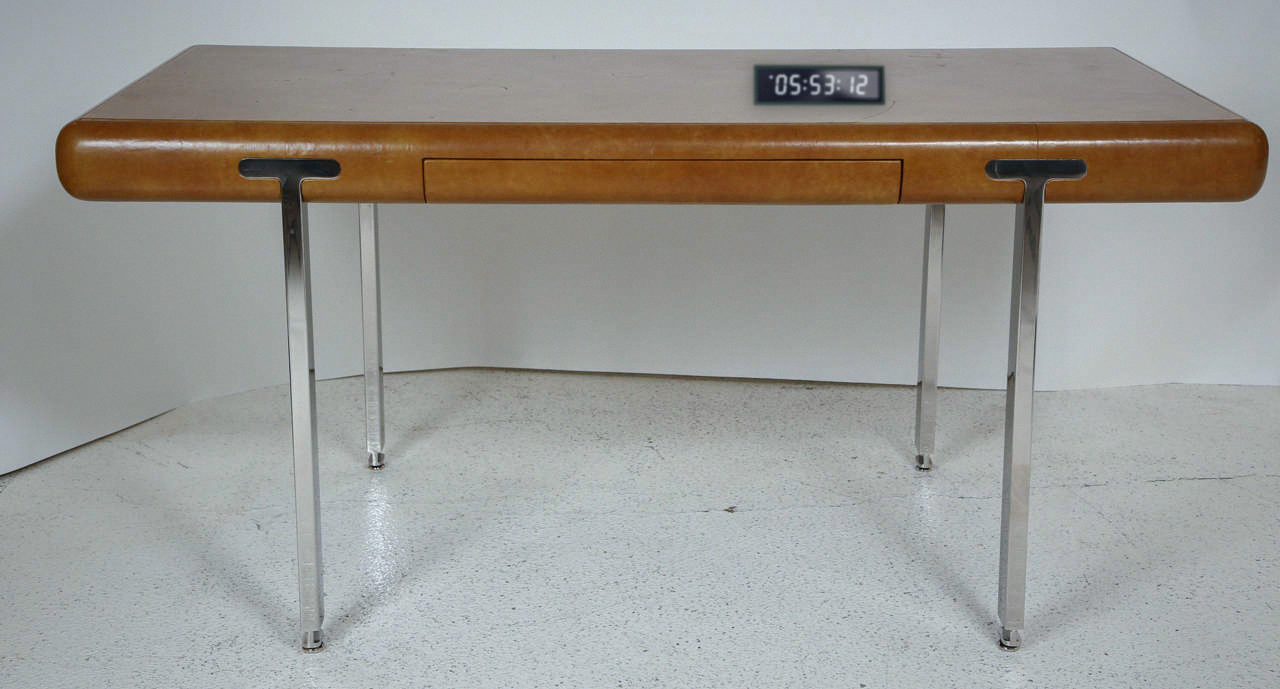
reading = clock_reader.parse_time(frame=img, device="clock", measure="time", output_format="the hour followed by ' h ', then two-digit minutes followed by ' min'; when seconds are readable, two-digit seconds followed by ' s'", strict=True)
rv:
5 h 53 min 12 s
